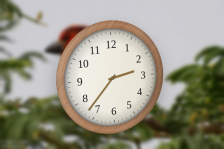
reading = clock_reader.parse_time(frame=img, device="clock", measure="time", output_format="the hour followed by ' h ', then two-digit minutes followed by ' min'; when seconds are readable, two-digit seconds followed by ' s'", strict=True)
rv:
2 h 37 min
